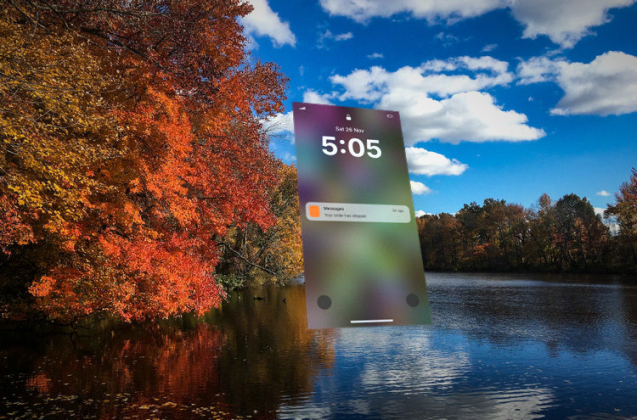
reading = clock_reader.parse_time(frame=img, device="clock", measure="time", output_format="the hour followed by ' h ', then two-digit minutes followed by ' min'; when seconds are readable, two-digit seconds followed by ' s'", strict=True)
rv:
5 h 05 min
